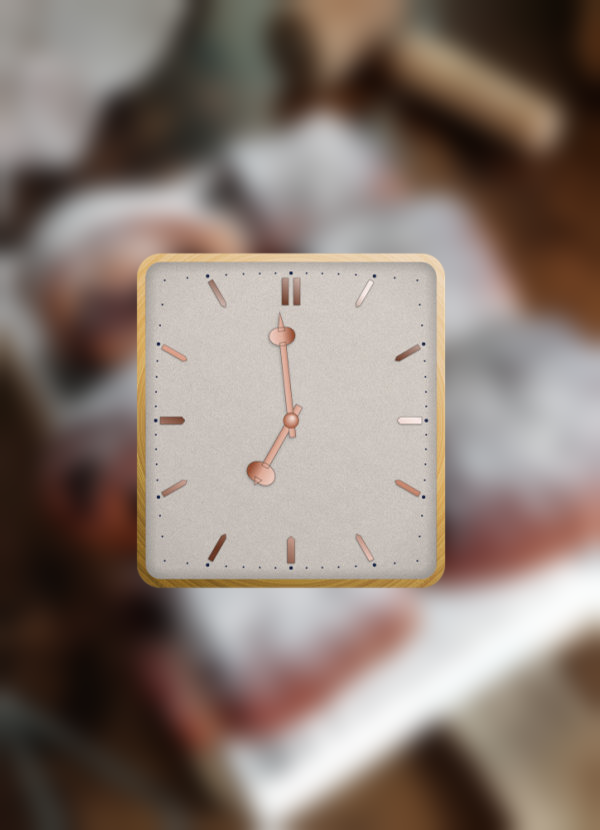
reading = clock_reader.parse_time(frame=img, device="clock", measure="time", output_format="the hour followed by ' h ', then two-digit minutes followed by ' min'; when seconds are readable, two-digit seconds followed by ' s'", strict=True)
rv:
6 h 59 min
